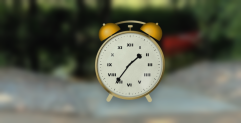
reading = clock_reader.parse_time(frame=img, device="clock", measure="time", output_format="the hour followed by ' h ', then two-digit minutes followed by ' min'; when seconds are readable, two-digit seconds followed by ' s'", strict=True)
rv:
1 h 36 min
